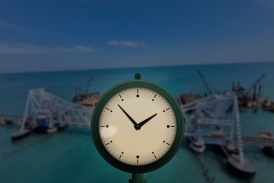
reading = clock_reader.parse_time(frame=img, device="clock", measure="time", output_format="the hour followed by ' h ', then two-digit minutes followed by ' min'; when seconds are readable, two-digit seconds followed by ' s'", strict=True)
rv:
1 h 53 min
